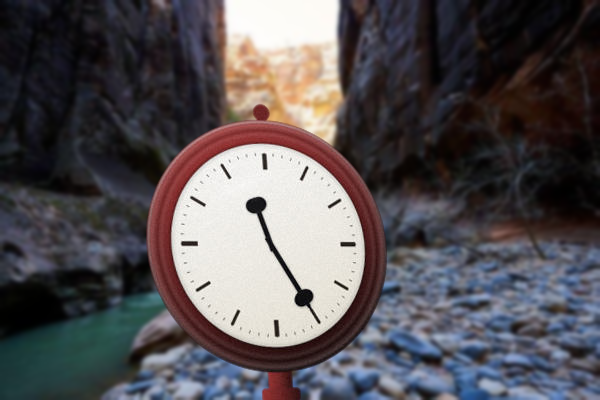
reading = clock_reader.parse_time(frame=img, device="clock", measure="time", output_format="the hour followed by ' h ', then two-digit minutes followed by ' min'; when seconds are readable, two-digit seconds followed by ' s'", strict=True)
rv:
11 h 25 min
